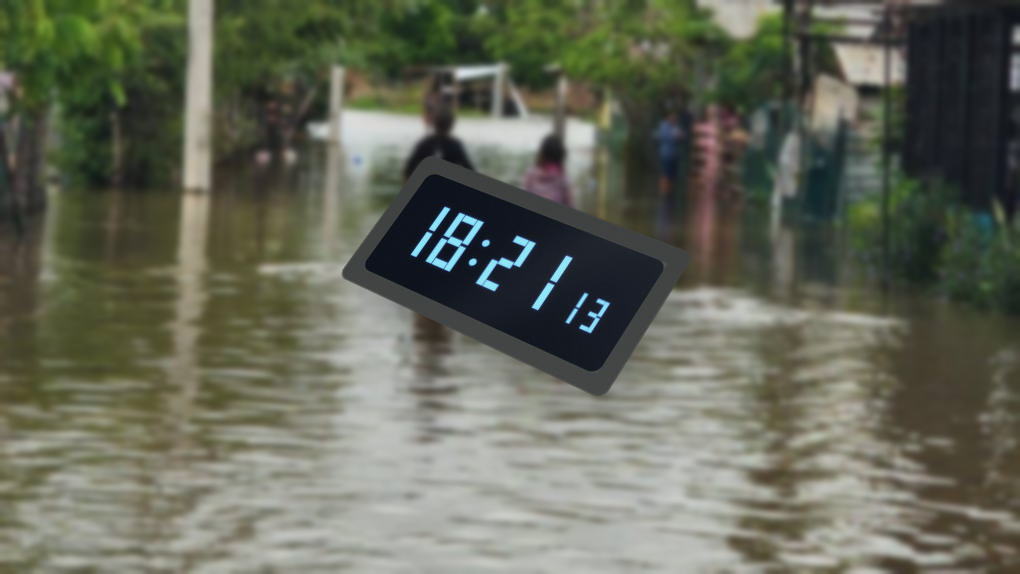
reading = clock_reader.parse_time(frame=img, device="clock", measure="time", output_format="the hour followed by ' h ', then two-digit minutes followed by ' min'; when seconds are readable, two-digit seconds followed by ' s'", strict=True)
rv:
18 h 21 min 13 s
